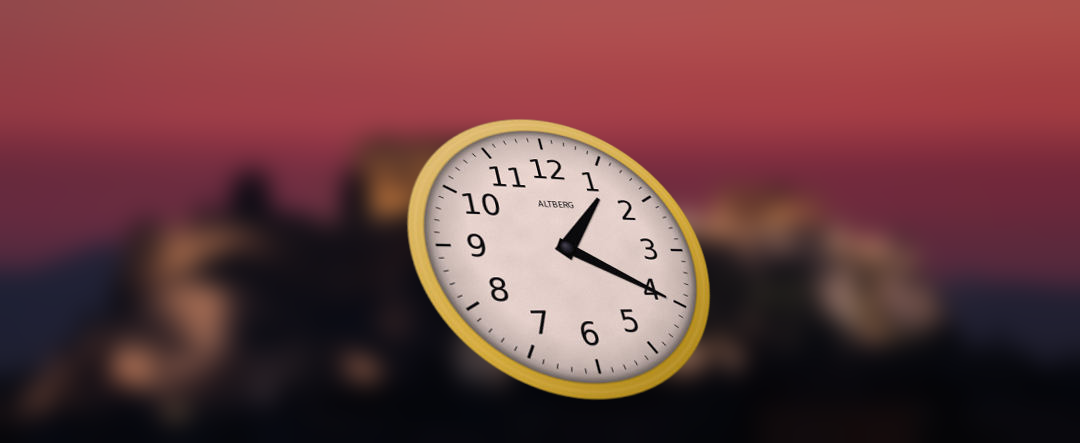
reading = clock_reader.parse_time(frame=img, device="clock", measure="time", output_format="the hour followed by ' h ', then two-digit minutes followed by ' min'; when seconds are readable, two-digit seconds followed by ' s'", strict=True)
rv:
1 h 20 min
